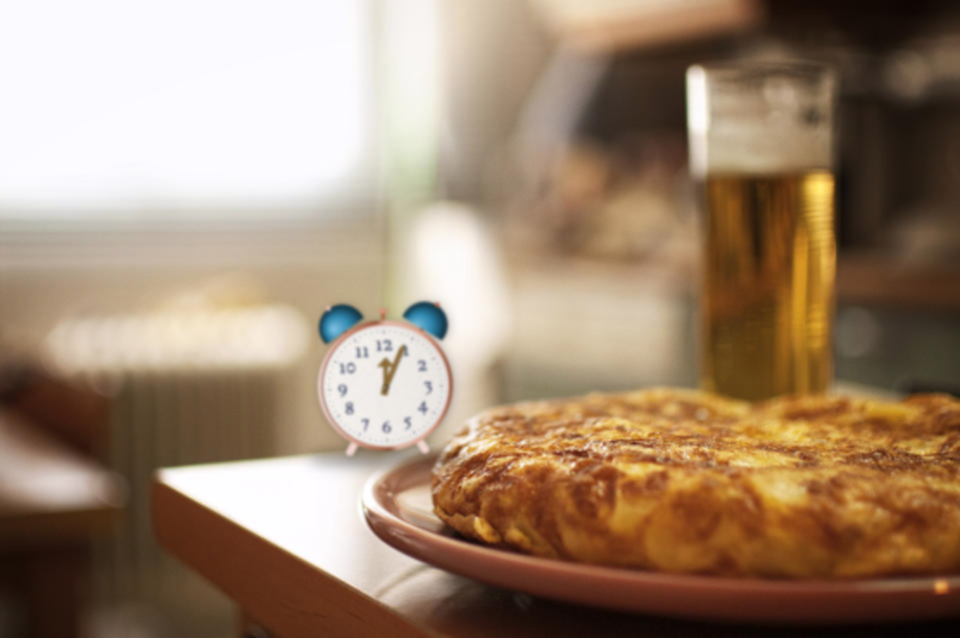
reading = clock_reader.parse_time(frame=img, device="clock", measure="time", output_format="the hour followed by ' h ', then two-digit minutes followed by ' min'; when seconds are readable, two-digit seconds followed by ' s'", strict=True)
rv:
12 h 04 min
